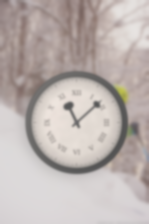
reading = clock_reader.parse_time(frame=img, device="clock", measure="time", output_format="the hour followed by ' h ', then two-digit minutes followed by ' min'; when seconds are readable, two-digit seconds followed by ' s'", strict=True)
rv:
11 h 08 min
